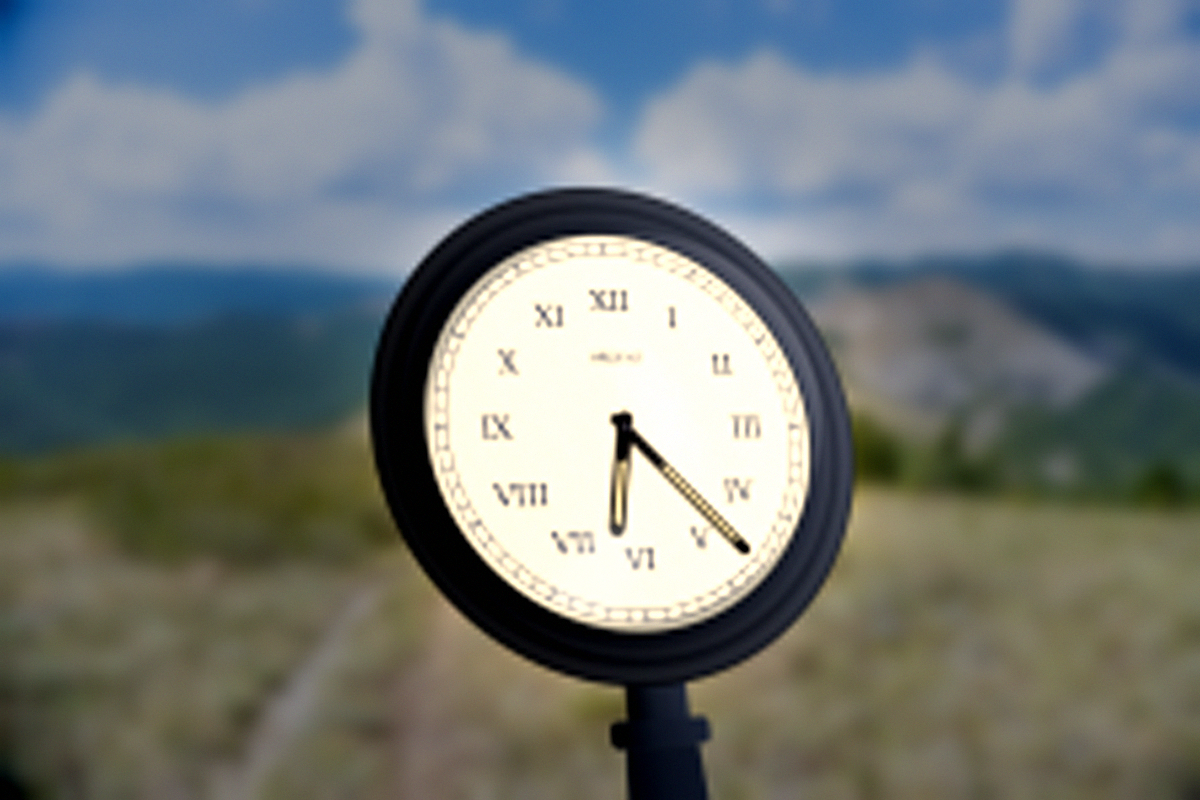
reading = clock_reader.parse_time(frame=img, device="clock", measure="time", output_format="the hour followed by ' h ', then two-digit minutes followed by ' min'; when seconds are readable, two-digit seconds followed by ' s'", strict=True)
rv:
6 h 23 min
